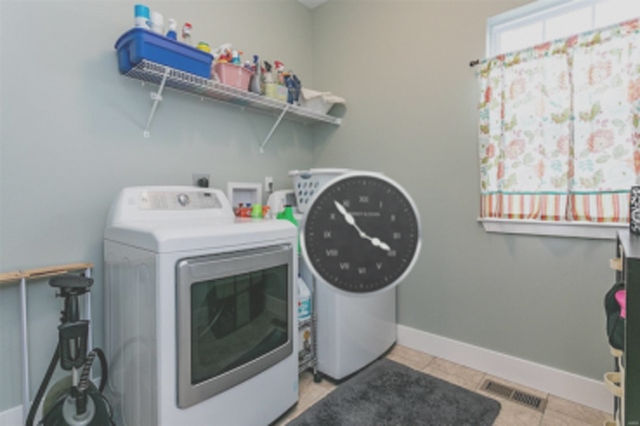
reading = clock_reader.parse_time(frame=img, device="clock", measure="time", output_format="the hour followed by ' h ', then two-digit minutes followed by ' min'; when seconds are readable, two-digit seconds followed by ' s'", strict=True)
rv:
3 h 53 min
